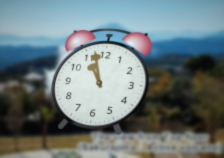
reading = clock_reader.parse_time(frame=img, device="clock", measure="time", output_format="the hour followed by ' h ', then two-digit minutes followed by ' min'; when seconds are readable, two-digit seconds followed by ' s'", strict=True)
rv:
10 h 57 min
